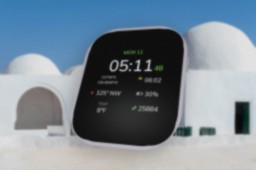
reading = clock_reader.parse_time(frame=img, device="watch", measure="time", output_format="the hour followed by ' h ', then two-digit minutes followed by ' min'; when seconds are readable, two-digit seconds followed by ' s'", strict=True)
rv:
5 h 11 min
